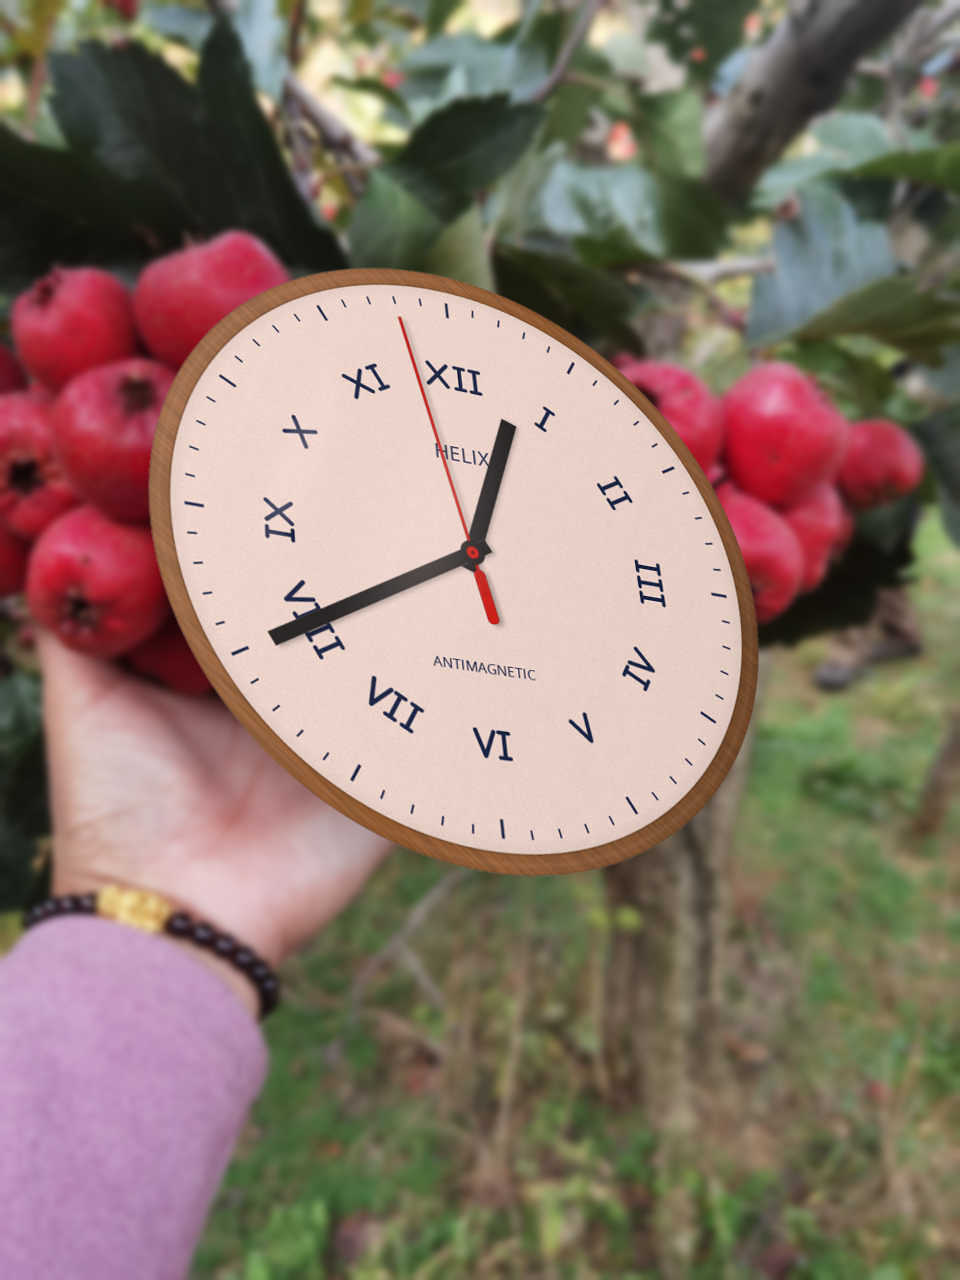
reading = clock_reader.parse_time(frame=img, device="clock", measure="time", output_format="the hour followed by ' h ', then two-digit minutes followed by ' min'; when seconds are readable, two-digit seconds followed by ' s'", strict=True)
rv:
12 h 39 min 58 s
